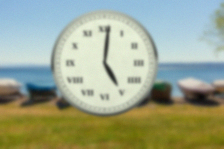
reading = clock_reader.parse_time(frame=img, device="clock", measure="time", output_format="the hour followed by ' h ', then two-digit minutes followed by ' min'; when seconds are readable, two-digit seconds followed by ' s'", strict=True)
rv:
5 h 01 min
